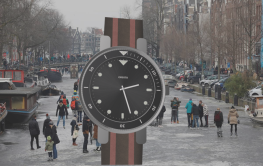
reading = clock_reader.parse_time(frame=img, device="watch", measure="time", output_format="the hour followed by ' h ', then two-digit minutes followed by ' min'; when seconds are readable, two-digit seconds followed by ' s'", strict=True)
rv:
2 h 27 min
